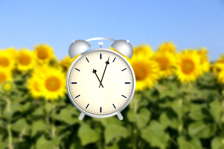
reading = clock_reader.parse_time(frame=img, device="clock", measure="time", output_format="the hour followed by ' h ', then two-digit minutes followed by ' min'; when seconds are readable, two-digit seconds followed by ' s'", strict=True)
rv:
11 h 03 min
